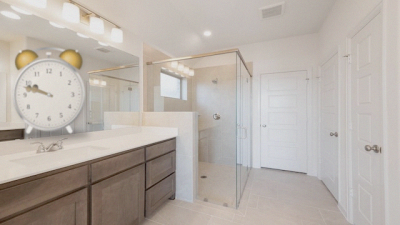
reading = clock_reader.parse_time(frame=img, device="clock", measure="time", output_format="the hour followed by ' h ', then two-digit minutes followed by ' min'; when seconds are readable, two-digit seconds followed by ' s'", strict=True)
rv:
9 h 48 min
